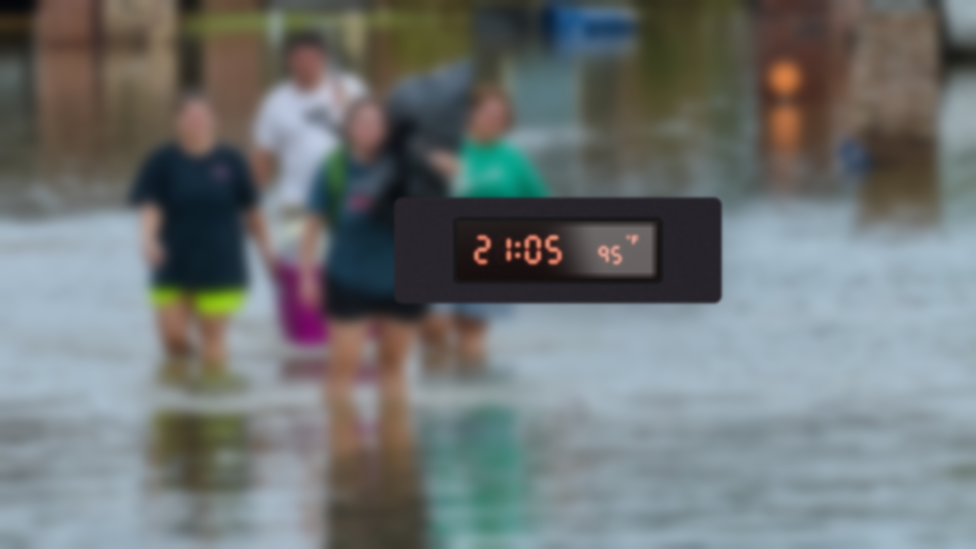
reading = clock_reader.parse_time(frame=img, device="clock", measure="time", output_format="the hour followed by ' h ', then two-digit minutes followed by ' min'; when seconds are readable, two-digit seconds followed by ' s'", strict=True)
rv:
21 h 05 min
